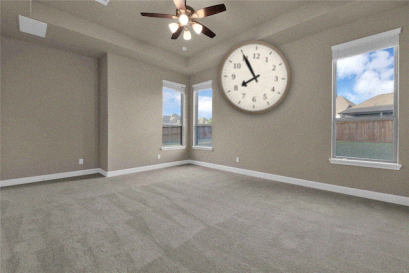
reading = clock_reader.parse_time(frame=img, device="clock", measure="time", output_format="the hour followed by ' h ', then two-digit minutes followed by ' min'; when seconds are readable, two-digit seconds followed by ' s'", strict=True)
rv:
7 h 55 min
